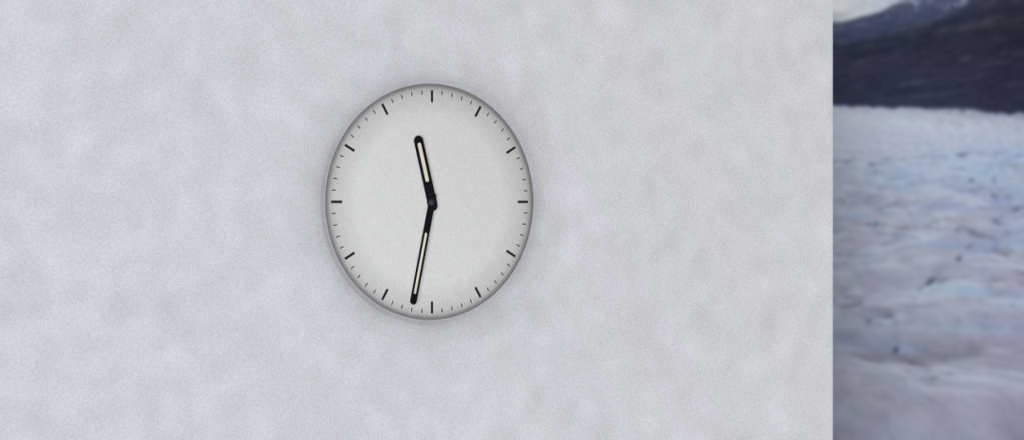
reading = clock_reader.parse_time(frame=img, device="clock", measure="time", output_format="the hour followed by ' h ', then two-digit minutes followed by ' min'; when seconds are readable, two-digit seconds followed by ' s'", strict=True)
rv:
11 h 32 min
